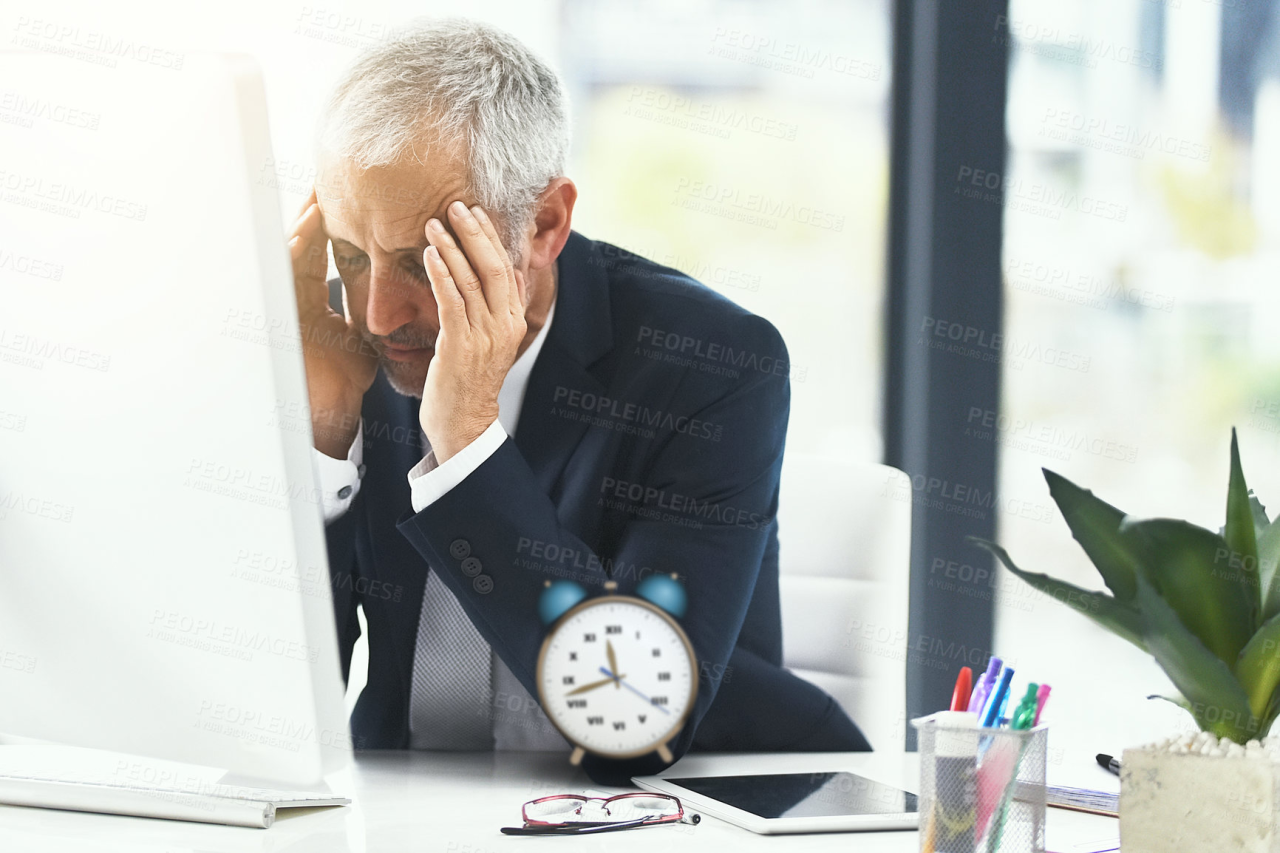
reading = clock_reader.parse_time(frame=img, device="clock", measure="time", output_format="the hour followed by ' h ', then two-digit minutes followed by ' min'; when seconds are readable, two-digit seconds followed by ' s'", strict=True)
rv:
11 h 42 min 21 s
